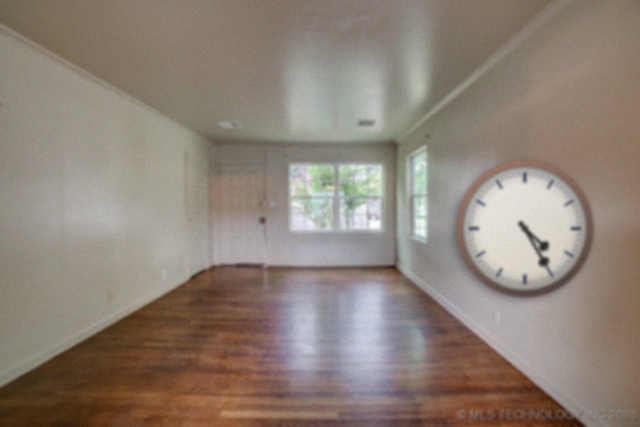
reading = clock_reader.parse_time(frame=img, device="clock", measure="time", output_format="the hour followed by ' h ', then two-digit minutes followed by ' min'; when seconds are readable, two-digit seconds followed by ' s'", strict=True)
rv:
4 h 25 min
